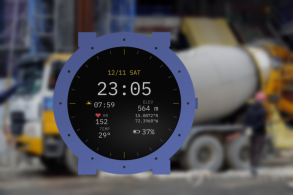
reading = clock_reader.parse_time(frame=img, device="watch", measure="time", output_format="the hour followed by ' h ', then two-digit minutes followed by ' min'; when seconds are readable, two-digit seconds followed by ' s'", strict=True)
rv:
23 h 05 min
